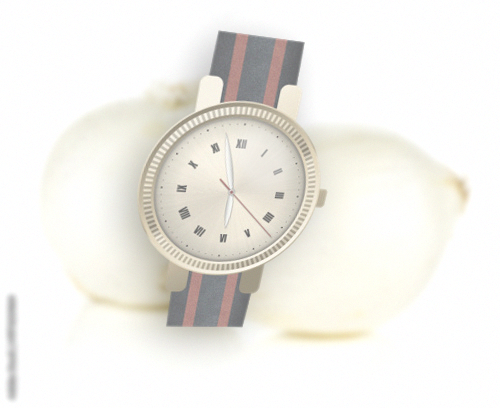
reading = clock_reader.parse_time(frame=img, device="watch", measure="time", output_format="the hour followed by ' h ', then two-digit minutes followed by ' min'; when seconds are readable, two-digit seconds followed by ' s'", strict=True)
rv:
5 h 57 min 22 s
